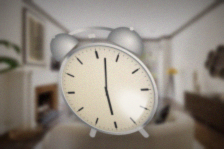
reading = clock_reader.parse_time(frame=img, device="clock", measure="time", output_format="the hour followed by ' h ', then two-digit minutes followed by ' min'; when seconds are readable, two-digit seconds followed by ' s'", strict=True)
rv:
6 h 02 min
